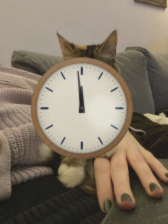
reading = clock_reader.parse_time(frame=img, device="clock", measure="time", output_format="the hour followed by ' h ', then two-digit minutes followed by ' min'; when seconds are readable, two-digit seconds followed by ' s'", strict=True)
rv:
11 h 59 min
